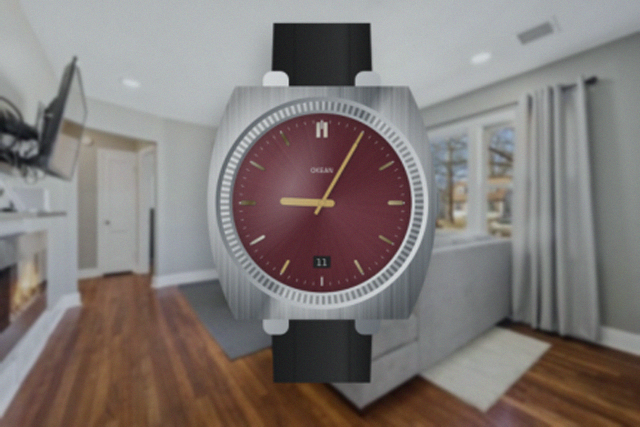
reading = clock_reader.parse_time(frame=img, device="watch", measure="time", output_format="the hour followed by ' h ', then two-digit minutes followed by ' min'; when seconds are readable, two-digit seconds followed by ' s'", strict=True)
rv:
9 h 05 min
